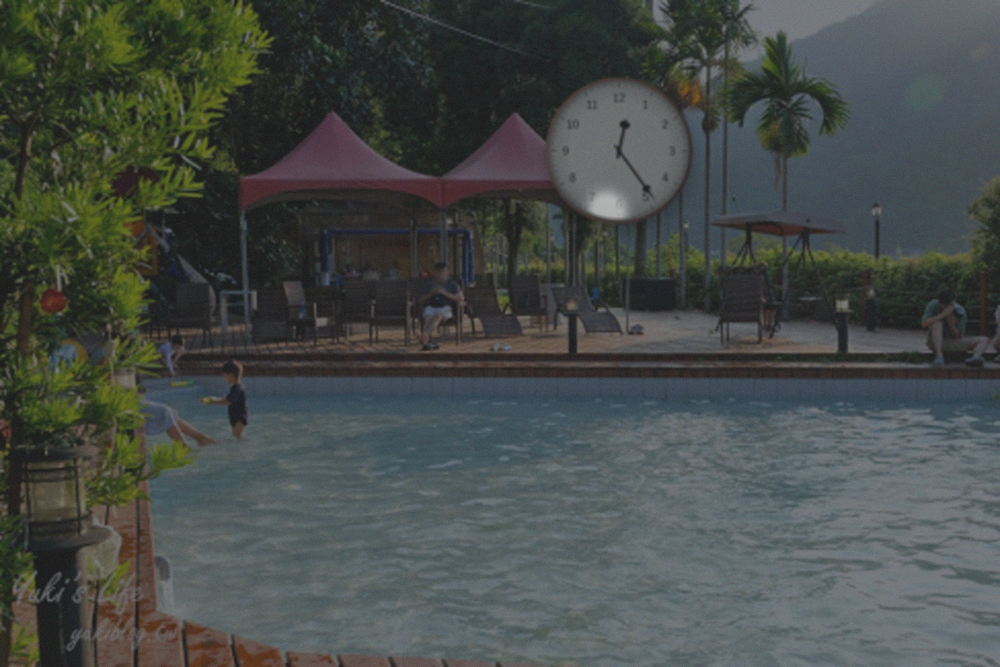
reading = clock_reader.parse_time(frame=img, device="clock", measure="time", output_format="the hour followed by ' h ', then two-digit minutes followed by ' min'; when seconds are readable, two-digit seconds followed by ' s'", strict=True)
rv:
12 h 24 min
